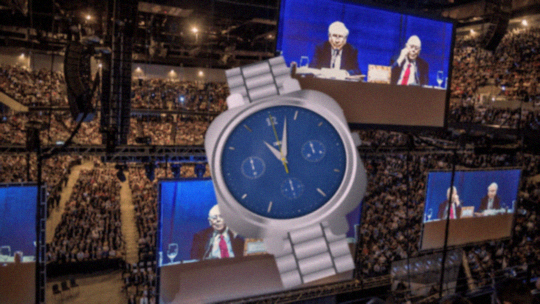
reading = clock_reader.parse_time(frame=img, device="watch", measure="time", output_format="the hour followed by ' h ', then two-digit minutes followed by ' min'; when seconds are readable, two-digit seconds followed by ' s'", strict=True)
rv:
11 h 03 min
